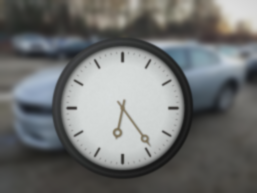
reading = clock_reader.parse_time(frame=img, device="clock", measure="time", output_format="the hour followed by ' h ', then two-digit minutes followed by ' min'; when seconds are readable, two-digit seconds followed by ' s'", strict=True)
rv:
6 h 24 min
